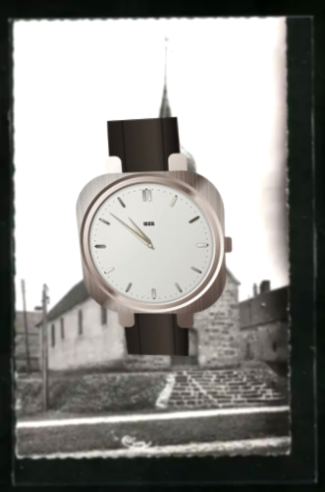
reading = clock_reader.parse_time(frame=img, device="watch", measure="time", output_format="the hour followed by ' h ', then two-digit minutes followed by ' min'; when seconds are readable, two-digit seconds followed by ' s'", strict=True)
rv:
10 h 52 min
